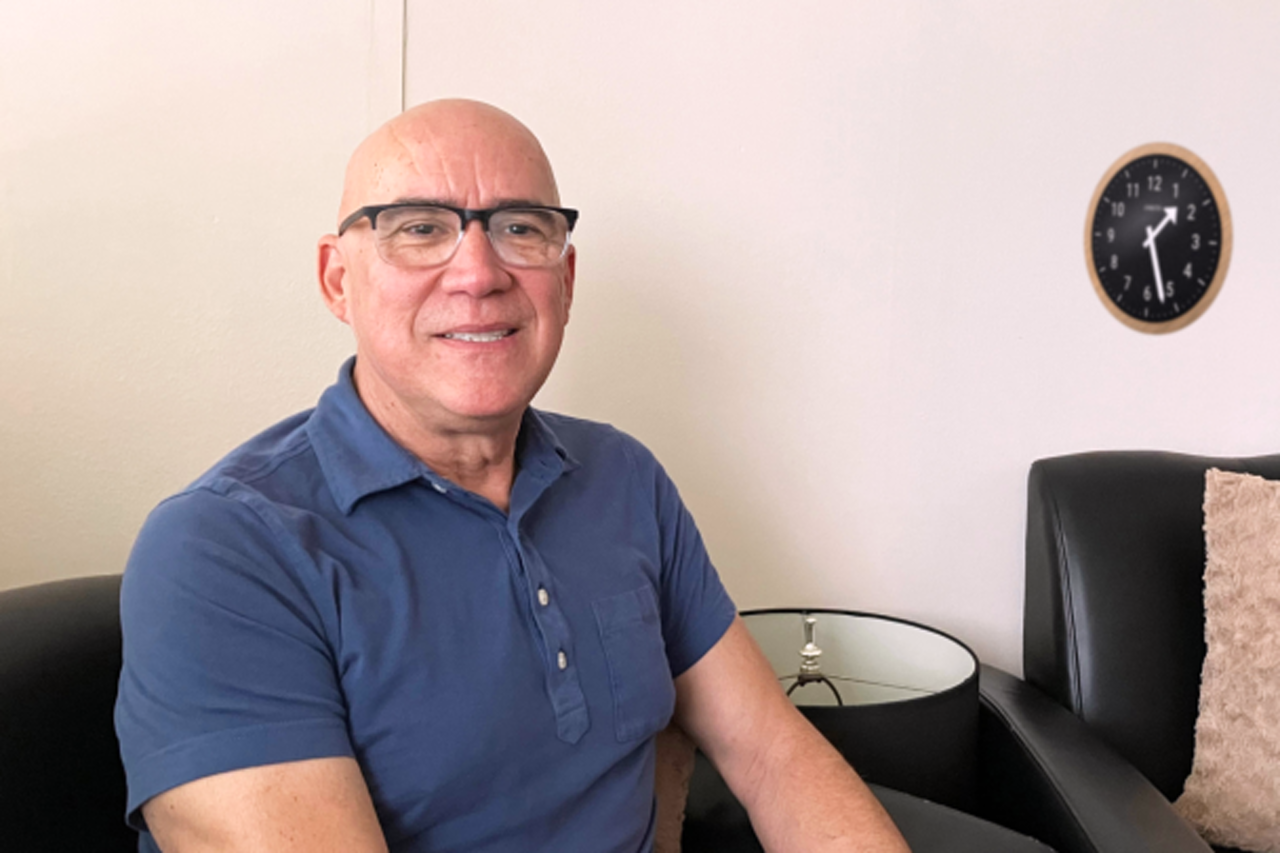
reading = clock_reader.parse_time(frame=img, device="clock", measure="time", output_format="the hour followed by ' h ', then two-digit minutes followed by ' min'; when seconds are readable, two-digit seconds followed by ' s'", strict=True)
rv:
1 h 27 min
